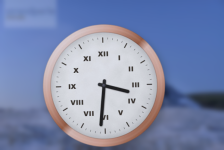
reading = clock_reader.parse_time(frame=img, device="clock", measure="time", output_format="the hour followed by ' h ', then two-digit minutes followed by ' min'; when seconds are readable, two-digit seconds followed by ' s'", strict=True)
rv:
3 h 31 min
